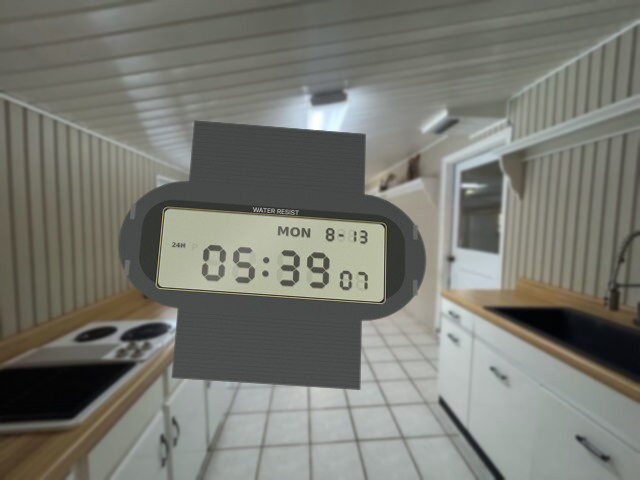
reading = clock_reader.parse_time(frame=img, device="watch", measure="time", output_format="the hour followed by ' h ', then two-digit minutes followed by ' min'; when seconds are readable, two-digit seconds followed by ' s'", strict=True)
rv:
5 h 39 min 07 s
